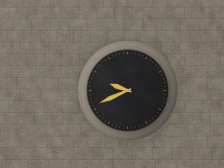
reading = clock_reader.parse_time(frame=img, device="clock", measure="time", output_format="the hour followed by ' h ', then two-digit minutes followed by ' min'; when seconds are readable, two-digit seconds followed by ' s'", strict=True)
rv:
9 h 41 min
